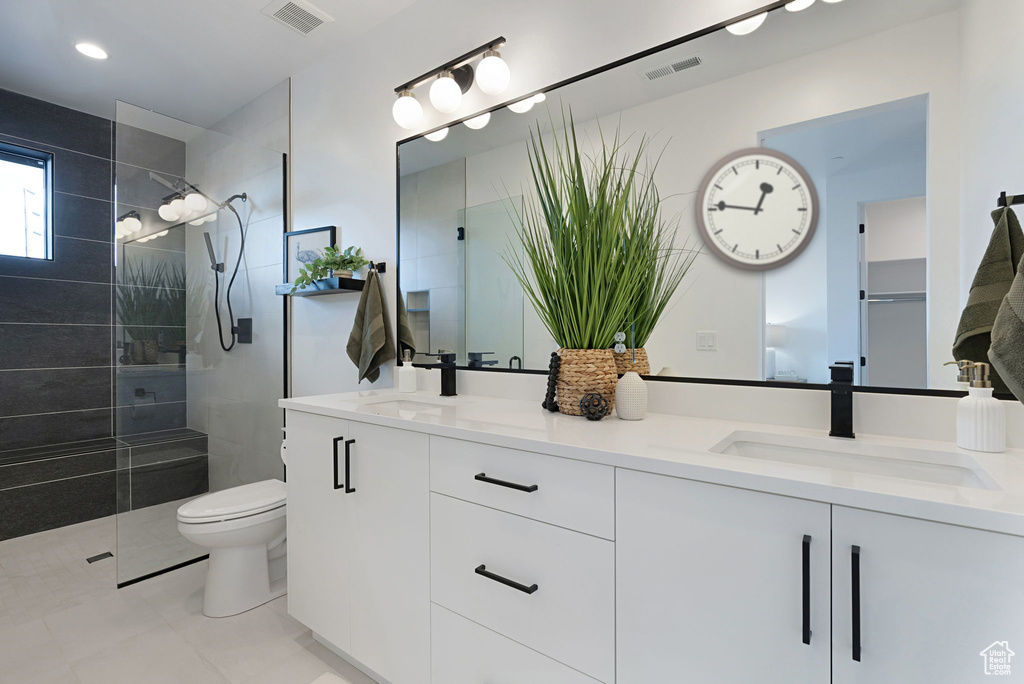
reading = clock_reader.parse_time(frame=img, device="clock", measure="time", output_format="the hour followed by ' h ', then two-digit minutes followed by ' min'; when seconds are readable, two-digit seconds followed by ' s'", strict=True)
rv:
12 h 46 min
